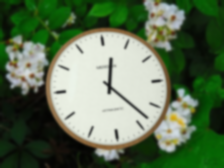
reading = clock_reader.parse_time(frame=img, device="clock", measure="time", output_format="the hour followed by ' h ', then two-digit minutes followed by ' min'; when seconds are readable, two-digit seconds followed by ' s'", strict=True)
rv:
12 h 23 min
